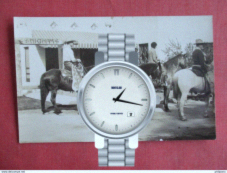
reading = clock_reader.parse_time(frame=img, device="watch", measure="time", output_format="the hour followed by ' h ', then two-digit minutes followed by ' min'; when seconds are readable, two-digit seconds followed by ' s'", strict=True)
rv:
1 h 17 min
